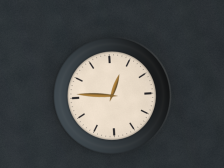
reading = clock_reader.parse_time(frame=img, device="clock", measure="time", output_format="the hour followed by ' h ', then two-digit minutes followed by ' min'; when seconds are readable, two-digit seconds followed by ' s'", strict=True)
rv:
12 h 46 min
